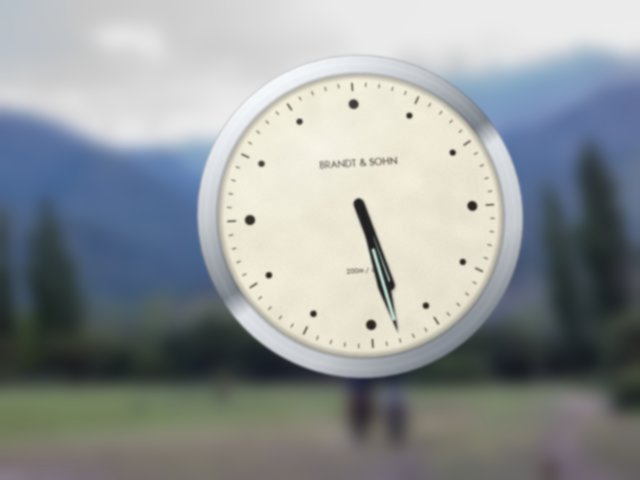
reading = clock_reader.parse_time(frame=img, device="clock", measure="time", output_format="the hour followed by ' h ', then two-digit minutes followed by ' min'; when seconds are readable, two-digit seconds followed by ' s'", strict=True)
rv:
5 h 28 min
